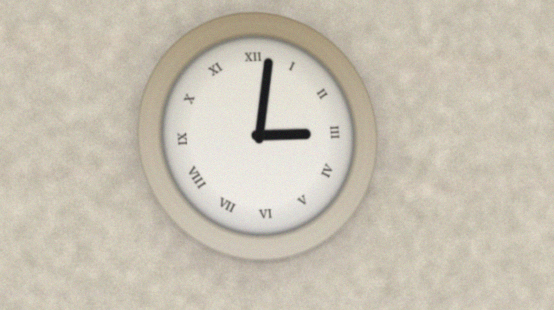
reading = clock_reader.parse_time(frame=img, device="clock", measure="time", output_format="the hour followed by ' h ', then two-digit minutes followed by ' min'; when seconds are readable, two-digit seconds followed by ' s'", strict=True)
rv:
3 h 02 min
